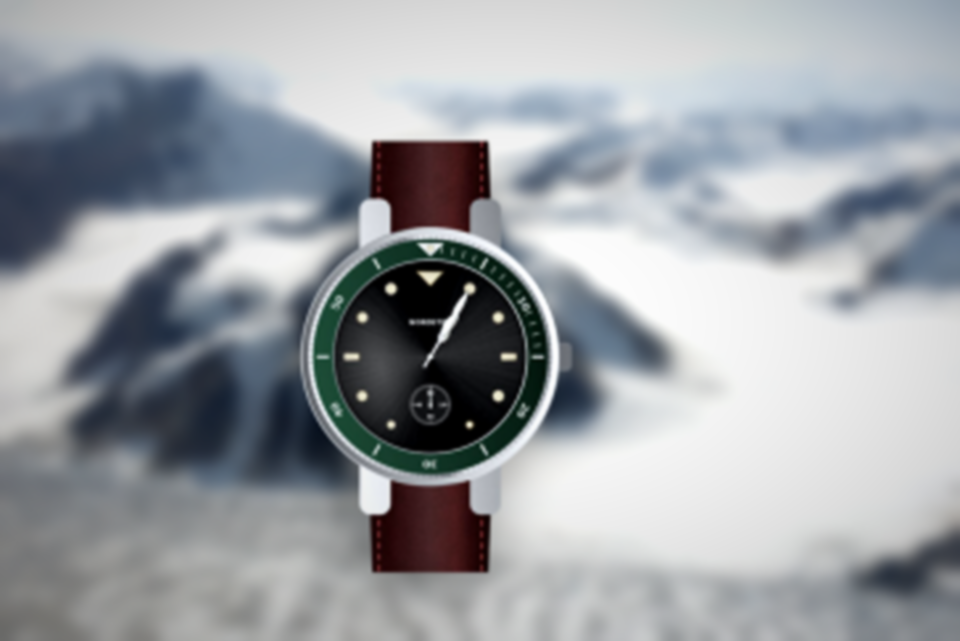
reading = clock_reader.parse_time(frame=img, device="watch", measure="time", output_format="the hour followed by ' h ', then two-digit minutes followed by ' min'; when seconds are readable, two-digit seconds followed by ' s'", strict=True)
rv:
1 h 05 min
